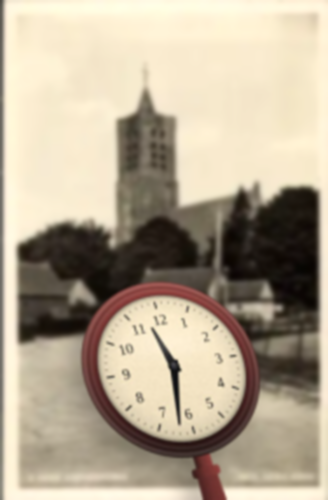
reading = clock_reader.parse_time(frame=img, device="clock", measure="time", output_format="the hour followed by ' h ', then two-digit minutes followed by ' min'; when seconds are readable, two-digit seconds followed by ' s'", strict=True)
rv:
11 h 32 min
